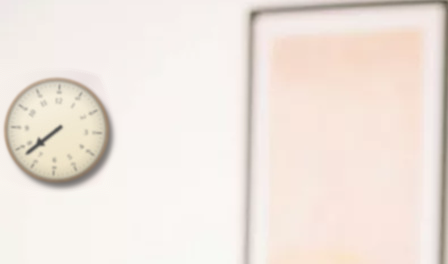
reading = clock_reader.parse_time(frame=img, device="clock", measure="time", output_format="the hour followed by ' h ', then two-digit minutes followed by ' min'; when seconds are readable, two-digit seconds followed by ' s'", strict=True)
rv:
7 h 38 min
